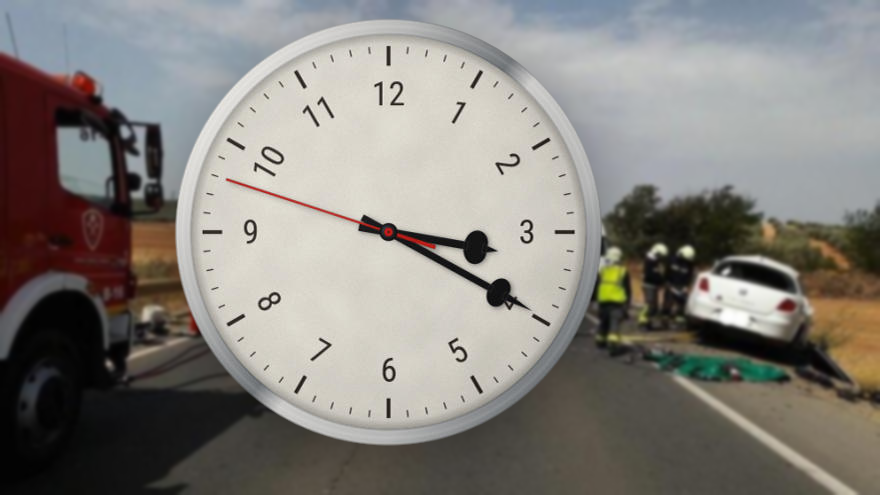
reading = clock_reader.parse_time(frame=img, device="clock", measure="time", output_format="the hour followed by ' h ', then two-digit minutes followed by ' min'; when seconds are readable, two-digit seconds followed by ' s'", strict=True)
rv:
3 h 19 min 48 s
